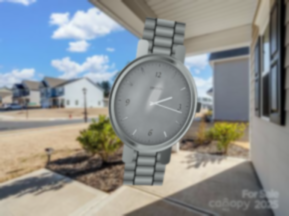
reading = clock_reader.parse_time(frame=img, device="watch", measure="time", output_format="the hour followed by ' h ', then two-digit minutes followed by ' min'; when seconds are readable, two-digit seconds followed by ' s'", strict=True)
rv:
2 h 17 min
